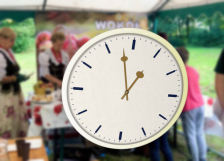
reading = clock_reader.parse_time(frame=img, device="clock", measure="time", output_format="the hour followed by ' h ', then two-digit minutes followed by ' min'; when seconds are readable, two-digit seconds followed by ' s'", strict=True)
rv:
12 h 58 min
